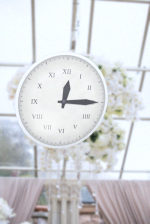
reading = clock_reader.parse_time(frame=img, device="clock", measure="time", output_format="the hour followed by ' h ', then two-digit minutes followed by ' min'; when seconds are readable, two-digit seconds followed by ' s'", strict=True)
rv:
12 h 15 min
